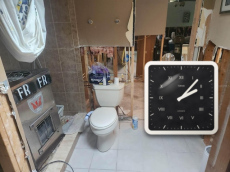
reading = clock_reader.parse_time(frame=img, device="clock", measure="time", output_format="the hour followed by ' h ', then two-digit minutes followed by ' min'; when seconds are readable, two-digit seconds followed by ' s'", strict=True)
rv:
2 h 07 min
